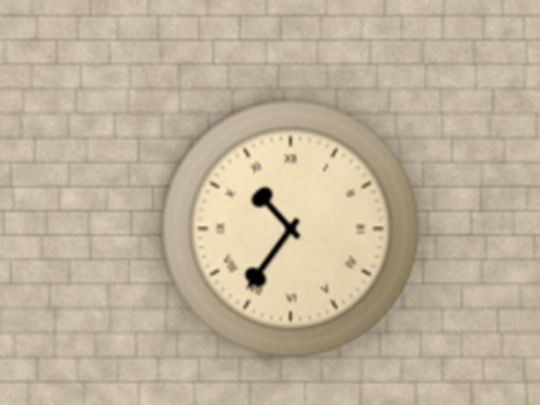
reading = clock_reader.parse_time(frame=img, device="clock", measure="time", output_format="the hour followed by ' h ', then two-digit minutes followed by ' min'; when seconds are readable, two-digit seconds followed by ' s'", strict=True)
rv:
10 h 36 min
